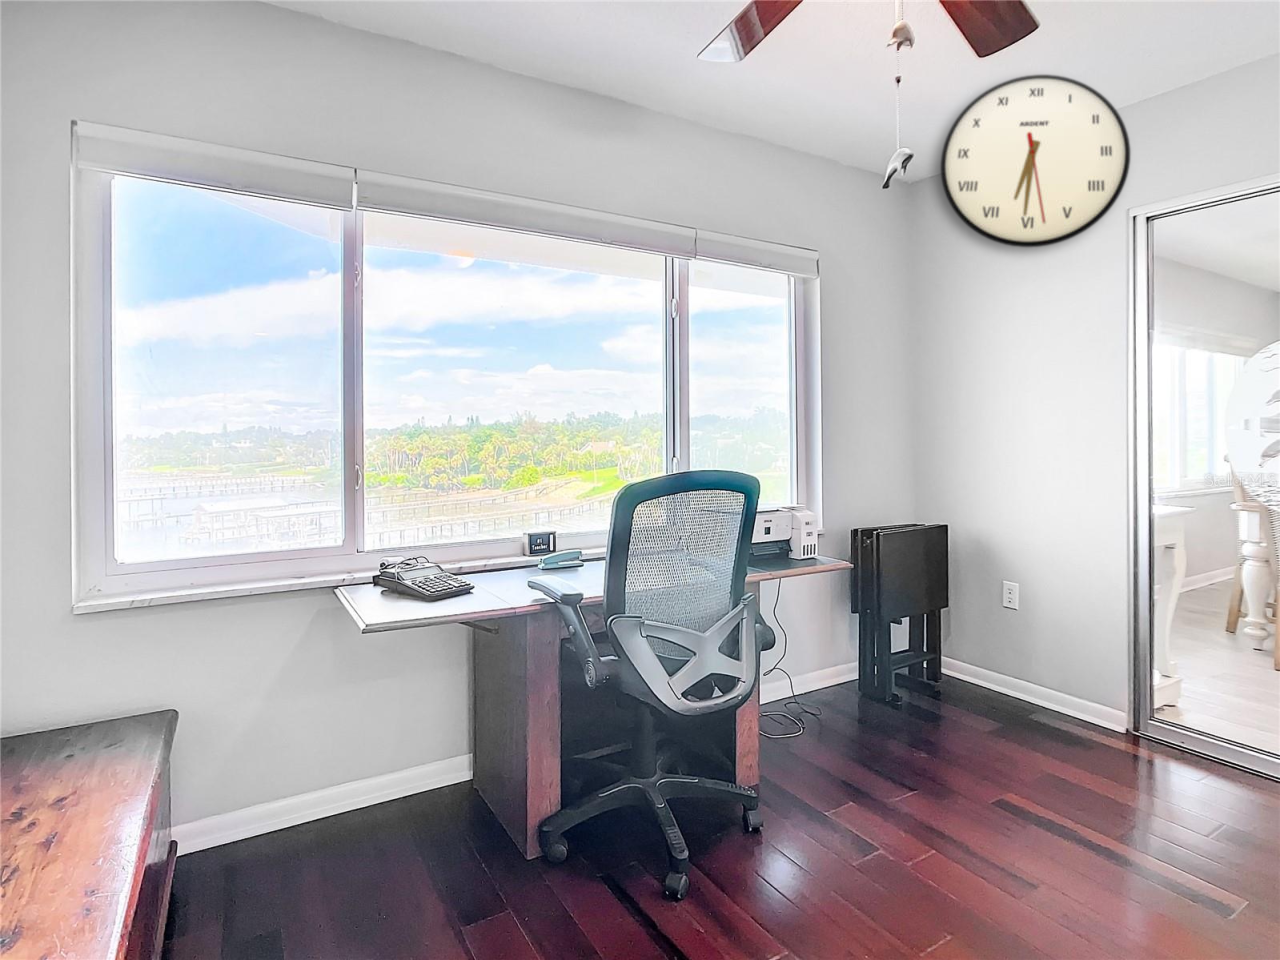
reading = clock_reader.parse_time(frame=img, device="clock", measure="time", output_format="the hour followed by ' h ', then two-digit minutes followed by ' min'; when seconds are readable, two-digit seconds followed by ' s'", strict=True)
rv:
6 h 30 min 28 s
